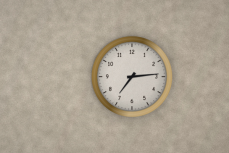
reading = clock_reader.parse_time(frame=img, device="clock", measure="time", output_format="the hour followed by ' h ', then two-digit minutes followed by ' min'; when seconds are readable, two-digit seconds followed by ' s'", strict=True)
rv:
7 h 14 min
